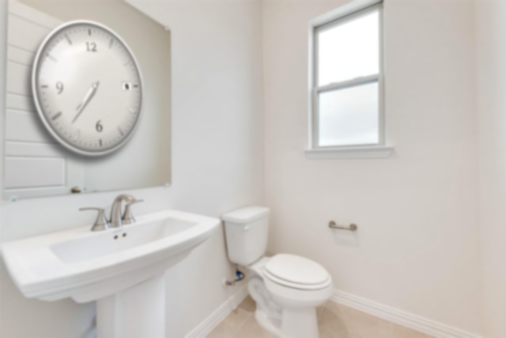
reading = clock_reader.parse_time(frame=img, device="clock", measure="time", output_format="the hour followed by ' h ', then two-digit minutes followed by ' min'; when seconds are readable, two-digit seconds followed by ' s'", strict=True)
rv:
7 h 37 min
